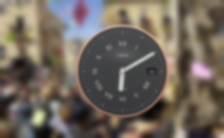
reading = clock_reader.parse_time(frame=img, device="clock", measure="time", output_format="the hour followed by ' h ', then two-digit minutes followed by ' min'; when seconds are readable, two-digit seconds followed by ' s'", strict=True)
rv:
6 h 10 min
